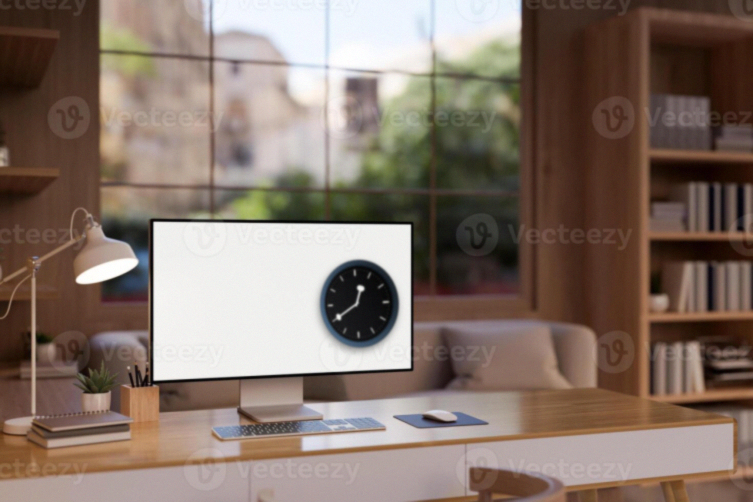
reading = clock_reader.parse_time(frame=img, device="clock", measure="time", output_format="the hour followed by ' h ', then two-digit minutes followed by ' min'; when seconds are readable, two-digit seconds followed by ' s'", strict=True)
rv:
12 h 40 min
